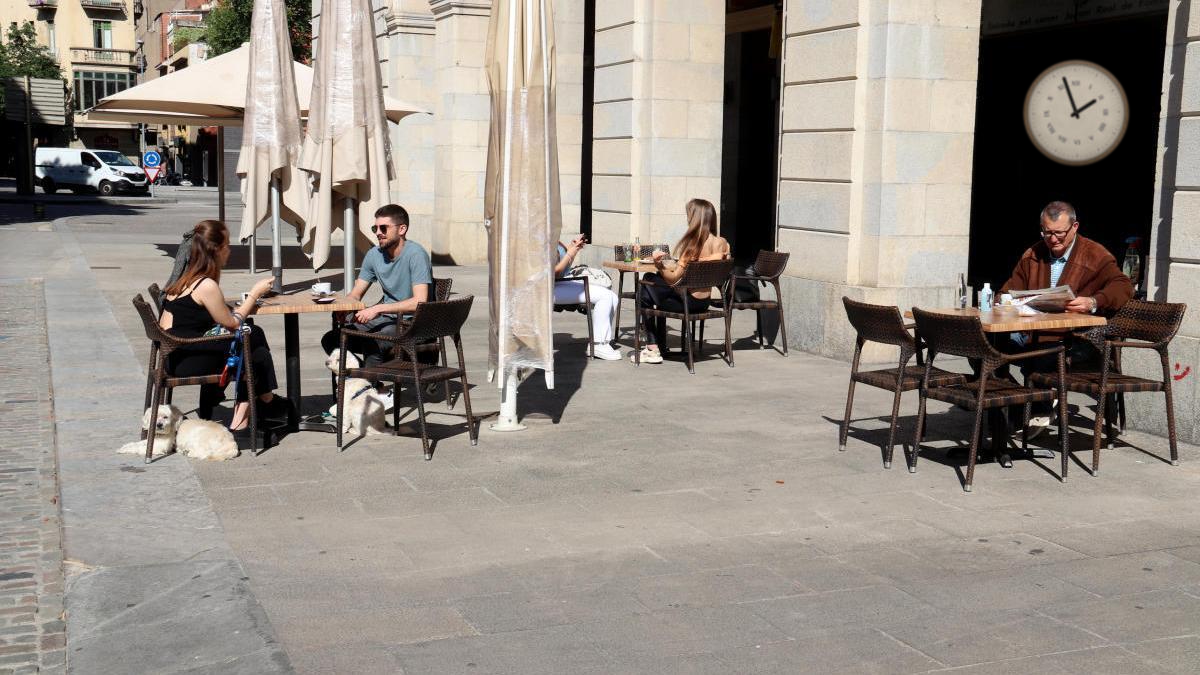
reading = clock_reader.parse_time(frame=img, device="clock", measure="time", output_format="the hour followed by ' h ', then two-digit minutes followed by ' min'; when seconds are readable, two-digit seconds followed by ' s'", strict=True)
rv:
1 h 57 min
